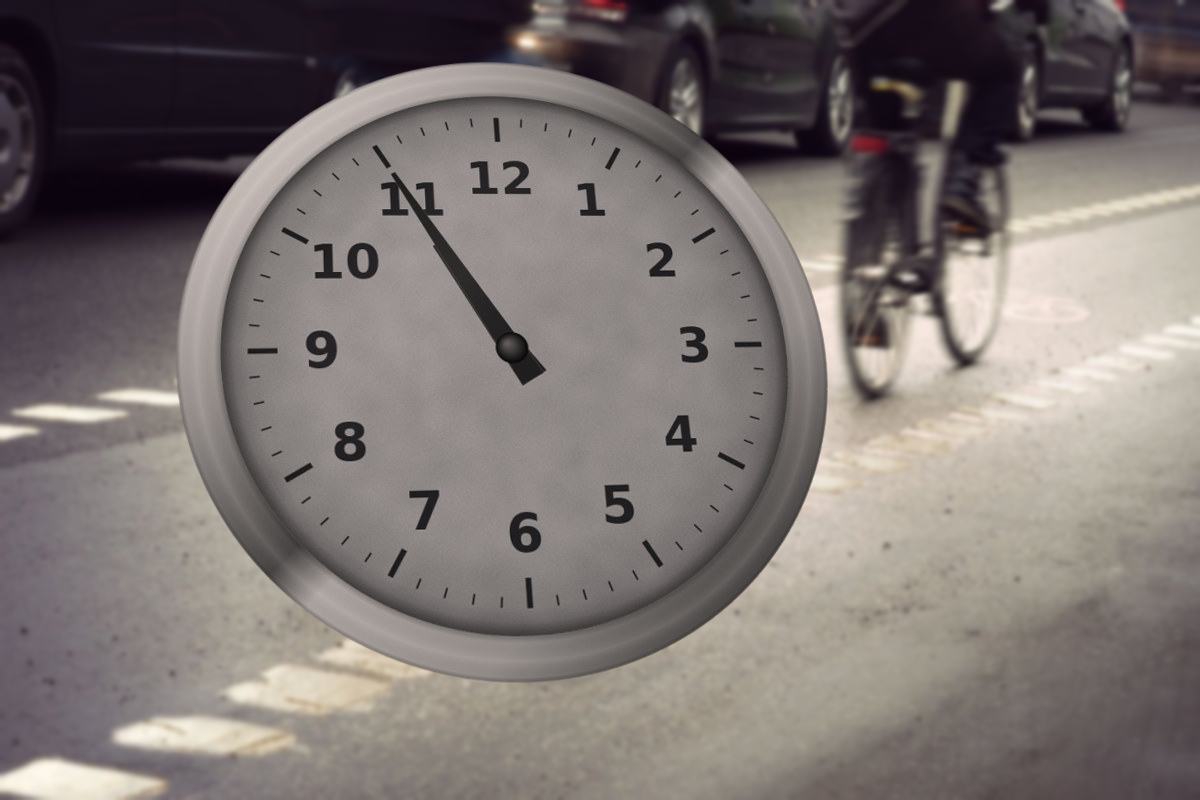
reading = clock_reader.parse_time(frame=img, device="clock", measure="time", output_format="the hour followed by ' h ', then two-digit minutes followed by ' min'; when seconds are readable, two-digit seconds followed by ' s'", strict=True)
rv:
10 h 55 min
